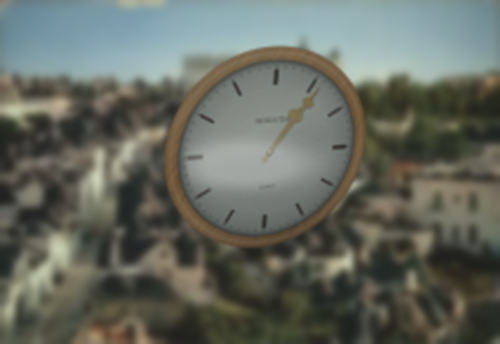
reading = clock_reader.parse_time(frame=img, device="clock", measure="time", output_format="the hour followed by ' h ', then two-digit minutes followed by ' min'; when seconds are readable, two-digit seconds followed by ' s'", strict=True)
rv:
1 h 06 min
